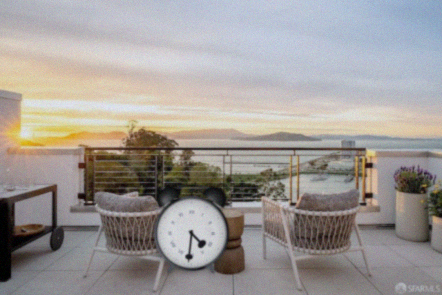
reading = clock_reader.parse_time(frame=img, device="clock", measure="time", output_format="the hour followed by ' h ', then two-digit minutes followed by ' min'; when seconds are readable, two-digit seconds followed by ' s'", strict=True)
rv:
4 h 31 min
